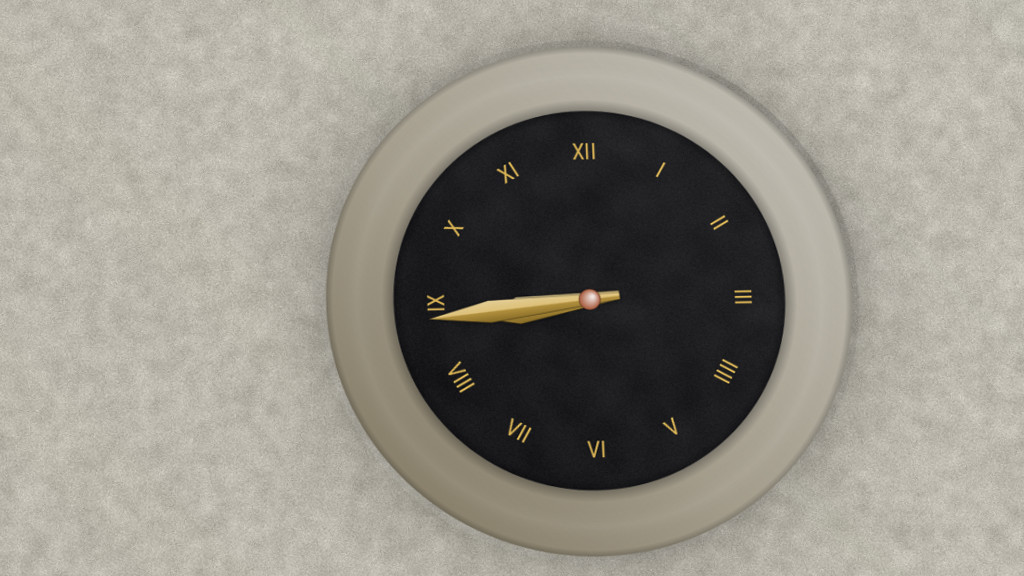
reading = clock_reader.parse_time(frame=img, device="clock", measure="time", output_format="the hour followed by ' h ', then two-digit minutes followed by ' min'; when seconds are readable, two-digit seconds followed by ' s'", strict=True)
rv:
8 h 44 min
